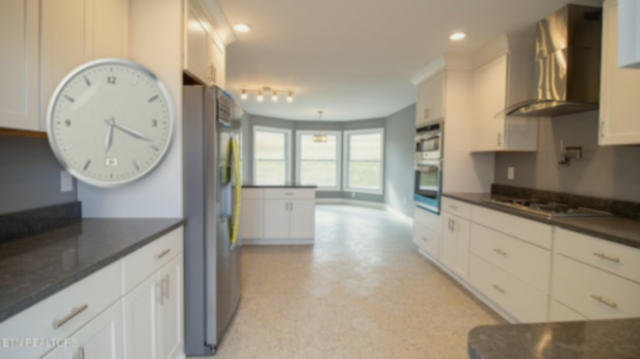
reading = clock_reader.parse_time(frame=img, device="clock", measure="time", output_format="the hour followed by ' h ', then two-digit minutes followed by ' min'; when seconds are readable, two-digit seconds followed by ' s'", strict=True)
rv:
6 h 19 min
